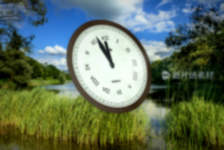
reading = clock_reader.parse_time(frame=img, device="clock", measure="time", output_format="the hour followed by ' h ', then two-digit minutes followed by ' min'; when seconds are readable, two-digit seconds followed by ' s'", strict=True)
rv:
11 h 57 min
